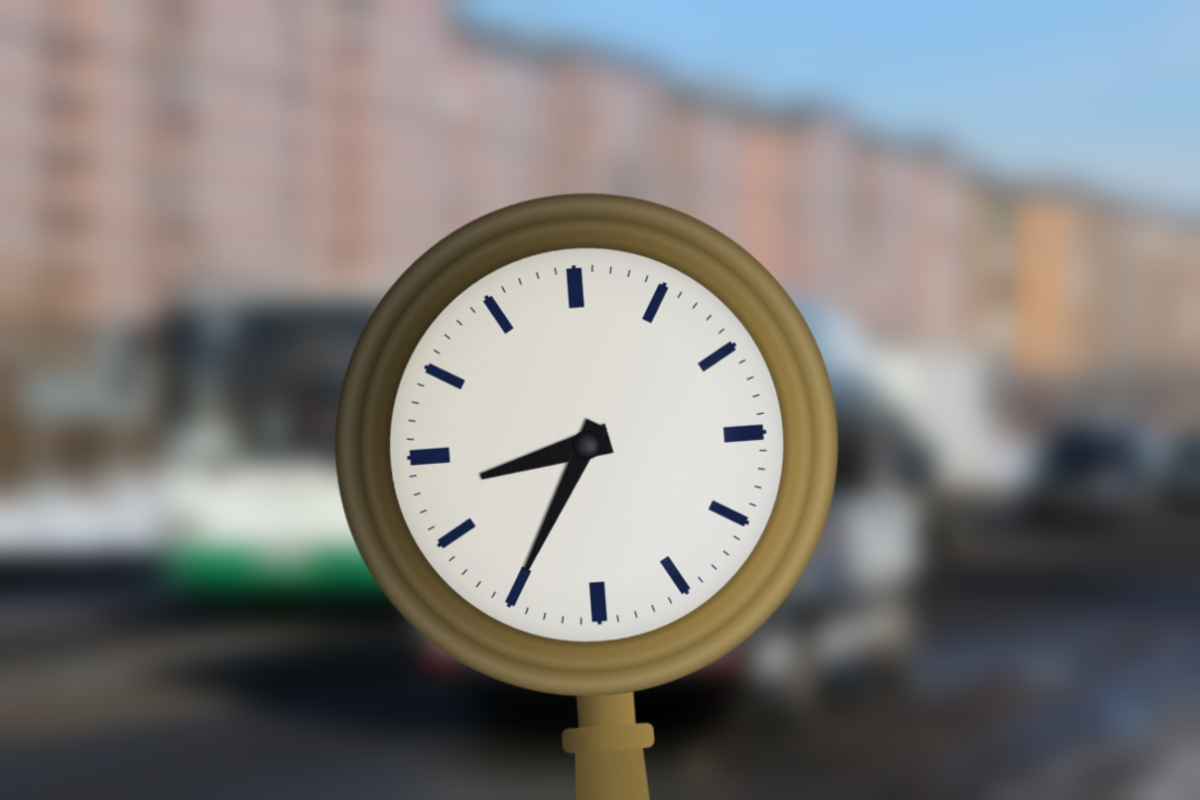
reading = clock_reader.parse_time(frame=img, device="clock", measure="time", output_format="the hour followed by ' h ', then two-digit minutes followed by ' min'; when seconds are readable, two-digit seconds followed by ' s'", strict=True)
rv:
8 h 35 min
